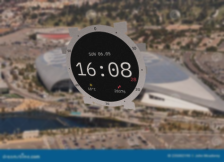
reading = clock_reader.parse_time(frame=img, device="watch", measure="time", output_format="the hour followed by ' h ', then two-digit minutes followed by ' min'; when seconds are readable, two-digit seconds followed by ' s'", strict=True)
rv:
16 h 08 min
